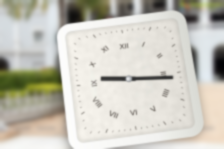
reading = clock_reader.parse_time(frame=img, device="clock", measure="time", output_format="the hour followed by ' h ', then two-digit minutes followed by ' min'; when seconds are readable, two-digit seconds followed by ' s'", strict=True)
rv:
9 h 16 min
